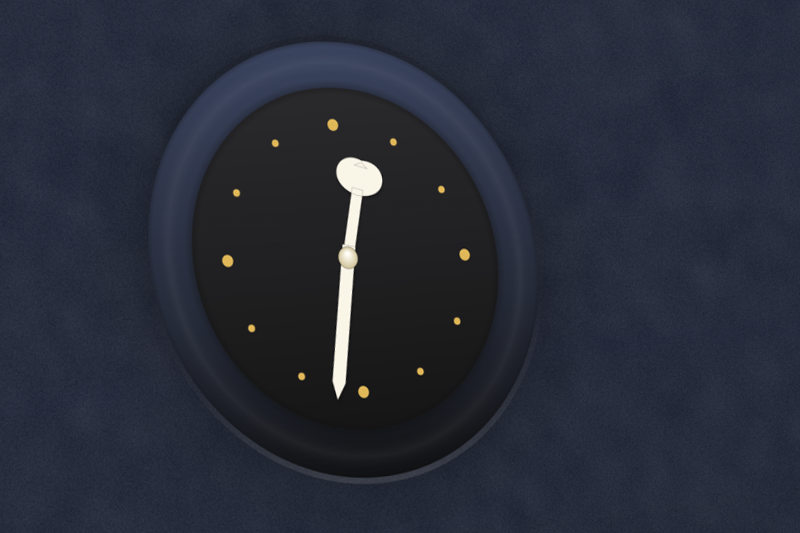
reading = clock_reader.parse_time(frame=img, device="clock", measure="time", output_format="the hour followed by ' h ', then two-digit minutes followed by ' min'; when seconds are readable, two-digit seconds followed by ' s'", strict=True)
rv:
12 h 32 min
